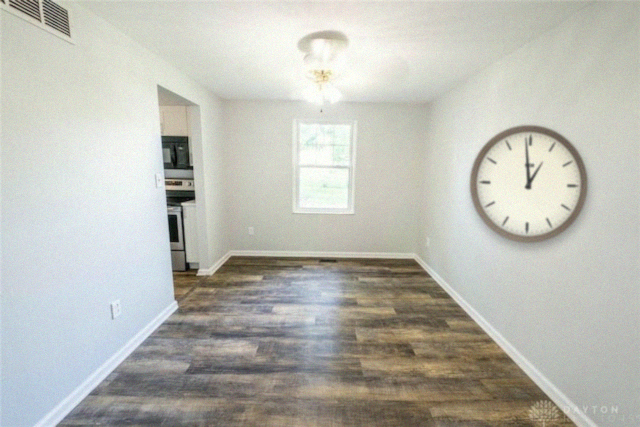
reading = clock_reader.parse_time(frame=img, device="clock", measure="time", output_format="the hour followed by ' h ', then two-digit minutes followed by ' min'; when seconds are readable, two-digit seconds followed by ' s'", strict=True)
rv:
12 h 59 min
